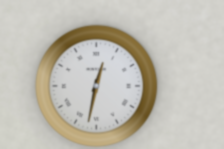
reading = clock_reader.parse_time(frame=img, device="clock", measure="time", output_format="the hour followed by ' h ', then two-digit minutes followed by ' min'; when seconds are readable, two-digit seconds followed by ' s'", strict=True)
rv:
12 h 32 min
